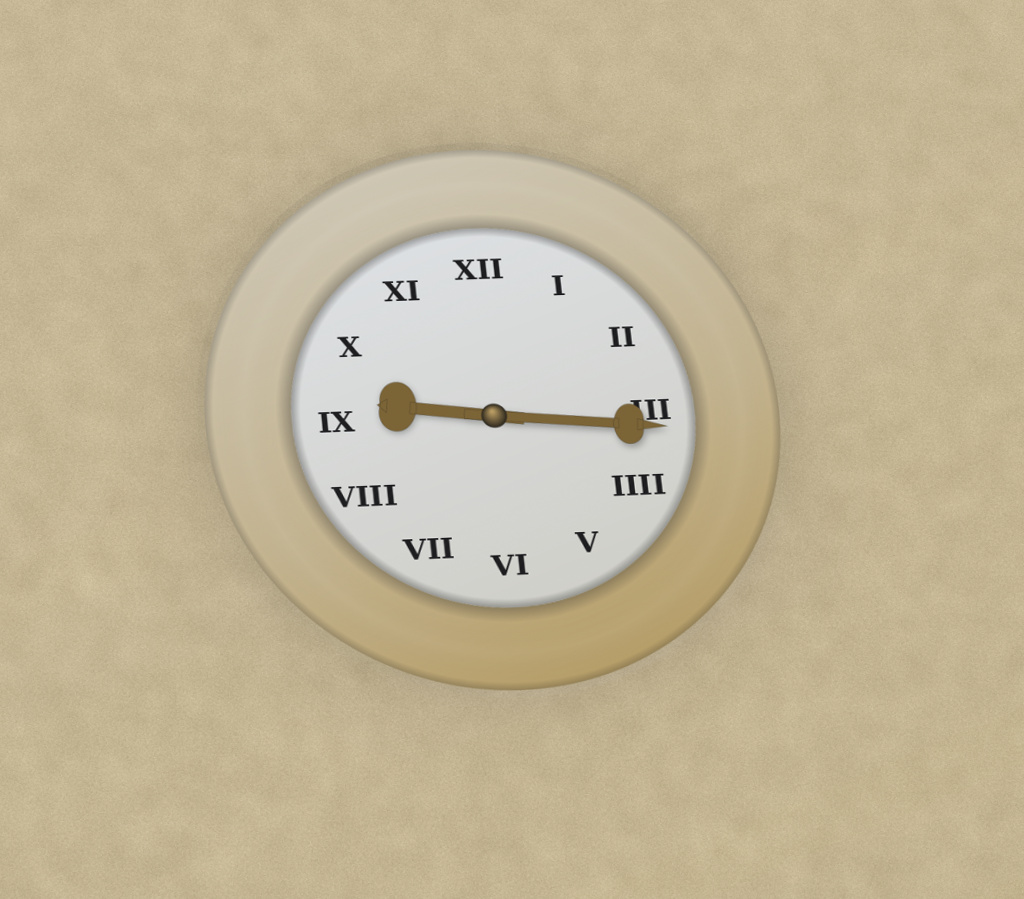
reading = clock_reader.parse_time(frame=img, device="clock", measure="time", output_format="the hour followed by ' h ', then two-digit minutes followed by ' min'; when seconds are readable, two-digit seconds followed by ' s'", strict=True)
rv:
9 h 16 min
